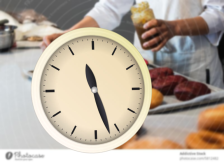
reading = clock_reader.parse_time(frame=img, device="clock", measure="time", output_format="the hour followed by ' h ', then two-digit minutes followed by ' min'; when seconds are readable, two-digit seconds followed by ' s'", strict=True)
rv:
11 h 27 min
